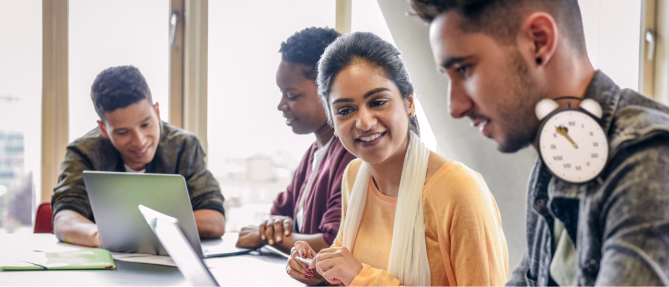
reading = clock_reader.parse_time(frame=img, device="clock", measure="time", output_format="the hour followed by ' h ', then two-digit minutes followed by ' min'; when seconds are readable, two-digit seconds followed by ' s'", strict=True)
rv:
10 h 53 min
